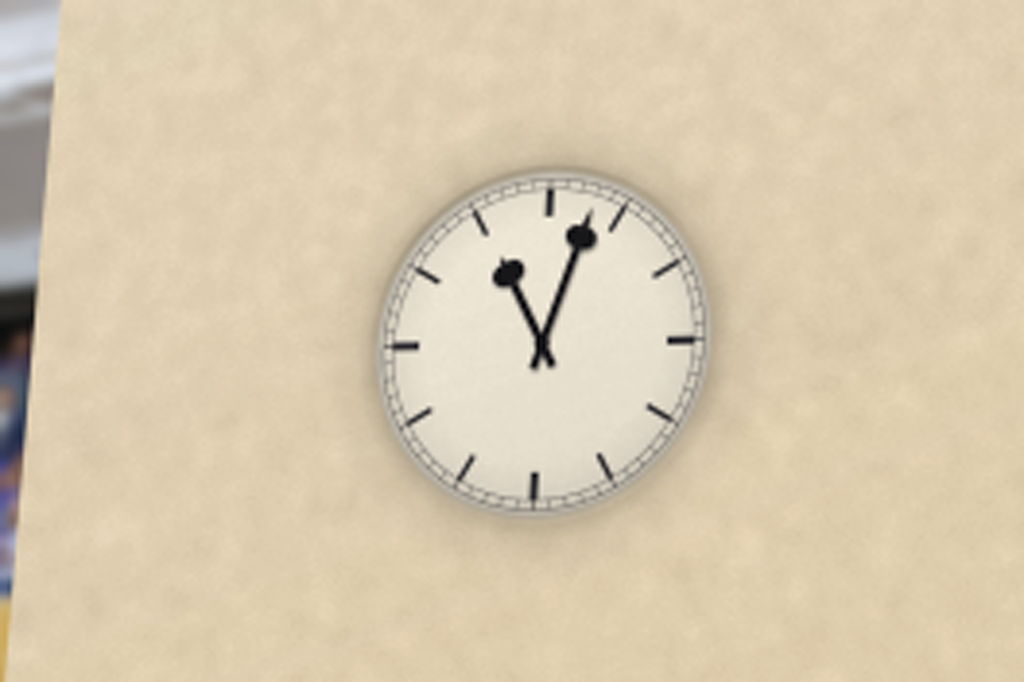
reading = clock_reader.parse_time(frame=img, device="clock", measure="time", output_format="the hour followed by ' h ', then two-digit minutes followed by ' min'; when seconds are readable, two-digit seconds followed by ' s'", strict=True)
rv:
11 h 03 min
